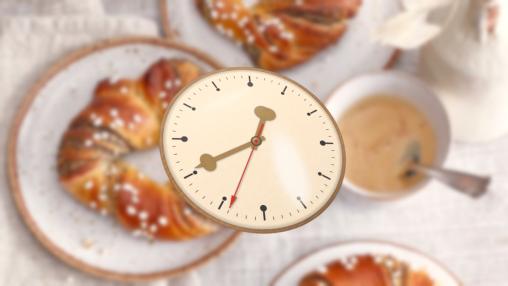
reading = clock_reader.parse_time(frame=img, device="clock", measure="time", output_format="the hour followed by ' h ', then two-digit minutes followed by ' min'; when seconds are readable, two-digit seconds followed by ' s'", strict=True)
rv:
12 h 40 min 34 s
